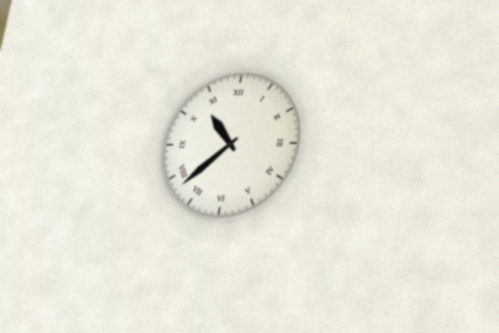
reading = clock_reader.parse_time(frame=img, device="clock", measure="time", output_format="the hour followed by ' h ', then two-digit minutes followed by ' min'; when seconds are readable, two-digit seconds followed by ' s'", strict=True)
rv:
10 h 38 min
